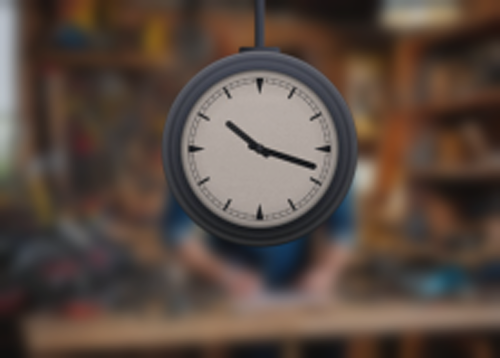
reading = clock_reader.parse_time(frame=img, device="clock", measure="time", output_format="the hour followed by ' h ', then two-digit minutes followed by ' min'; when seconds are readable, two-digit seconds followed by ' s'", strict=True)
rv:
10 h 18 min
